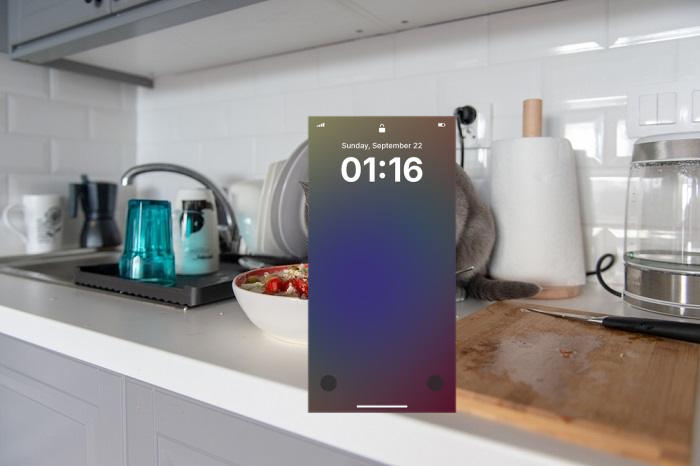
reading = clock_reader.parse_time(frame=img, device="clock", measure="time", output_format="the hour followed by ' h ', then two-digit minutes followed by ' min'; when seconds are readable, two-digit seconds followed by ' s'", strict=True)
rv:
1 h 16 min
